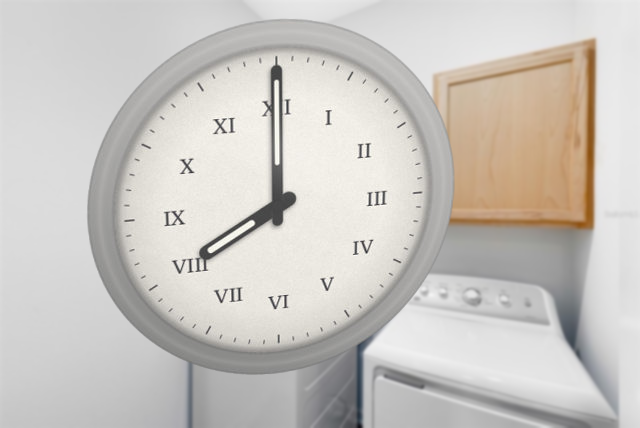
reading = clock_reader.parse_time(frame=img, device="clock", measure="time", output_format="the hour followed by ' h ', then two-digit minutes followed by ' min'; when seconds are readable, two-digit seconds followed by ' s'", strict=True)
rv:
8 h 00 min
